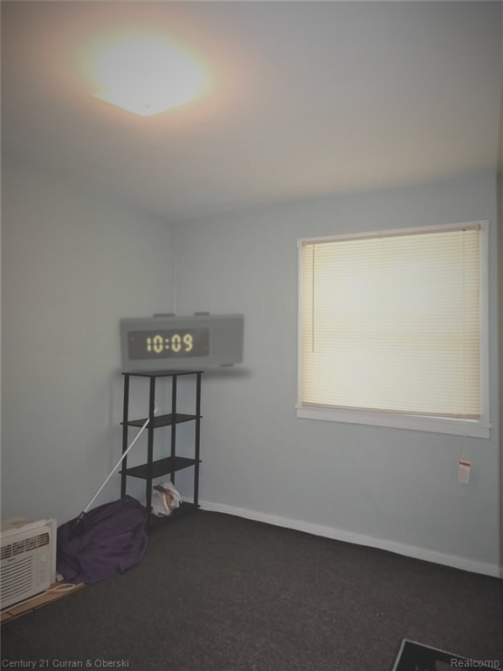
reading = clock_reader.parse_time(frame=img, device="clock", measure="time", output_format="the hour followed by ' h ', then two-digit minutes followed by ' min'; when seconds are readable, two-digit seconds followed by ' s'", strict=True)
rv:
10 h 09 min
